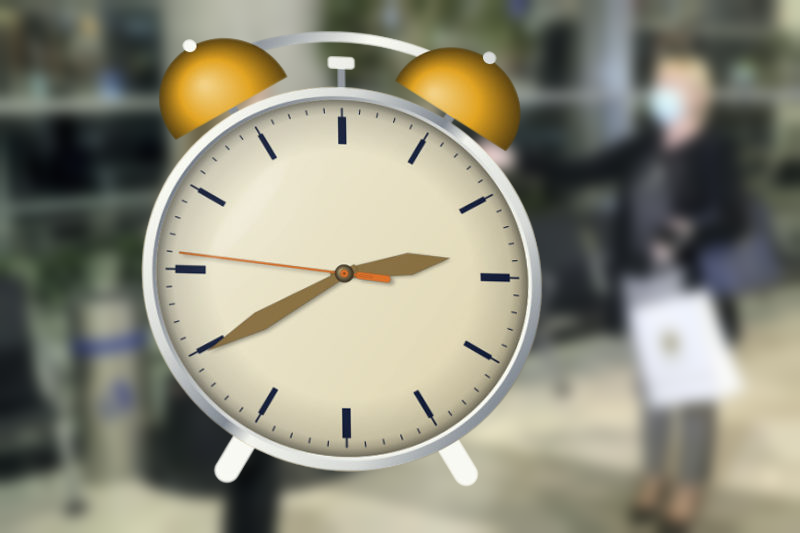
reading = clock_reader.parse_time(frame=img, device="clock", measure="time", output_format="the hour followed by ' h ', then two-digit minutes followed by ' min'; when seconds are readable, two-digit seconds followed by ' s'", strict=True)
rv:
2 h 39 min 46 s
